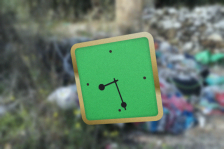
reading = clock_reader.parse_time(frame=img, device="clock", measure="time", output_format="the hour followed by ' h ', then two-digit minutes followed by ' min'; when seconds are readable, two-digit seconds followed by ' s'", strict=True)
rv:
8 h 28 min
